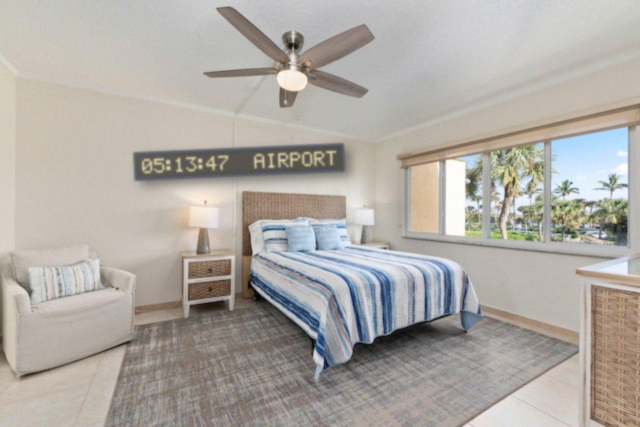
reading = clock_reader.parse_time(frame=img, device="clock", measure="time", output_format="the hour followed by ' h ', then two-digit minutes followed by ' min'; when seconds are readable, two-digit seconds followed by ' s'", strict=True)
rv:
5 h 13 min 47 s
